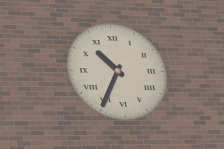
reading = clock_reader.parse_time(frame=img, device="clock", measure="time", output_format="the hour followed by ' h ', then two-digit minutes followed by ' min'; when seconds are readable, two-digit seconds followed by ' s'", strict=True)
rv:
10 h 35 min
